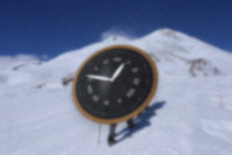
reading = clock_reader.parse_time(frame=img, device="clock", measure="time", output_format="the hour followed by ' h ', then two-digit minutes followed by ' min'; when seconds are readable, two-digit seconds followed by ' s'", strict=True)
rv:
12 h 46 min
